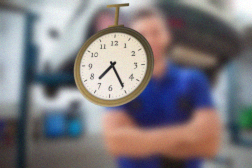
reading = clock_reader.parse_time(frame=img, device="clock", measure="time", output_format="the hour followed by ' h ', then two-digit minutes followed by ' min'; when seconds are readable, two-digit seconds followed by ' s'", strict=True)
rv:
7 h 25 min
